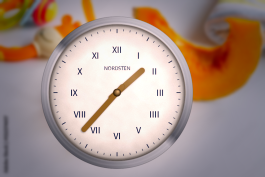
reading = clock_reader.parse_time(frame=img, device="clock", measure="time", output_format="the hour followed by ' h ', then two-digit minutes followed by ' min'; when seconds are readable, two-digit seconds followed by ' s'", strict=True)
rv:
1 h 37 min
